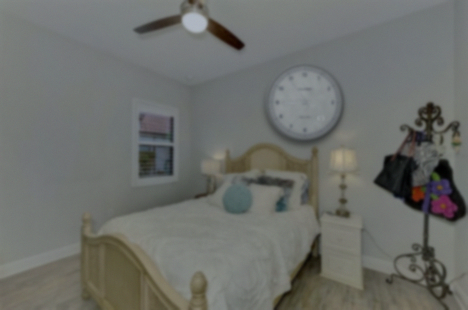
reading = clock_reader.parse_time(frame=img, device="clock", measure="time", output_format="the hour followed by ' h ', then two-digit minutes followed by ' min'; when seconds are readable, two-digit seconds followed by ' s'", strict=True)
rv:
8 h 54 min
